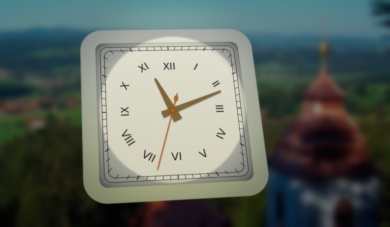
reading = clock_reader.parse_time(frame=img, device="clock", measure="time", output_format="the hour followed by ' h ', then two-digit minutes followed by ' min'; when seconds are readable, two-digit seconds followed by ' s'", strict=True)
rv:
11 h 11 min 33 s
